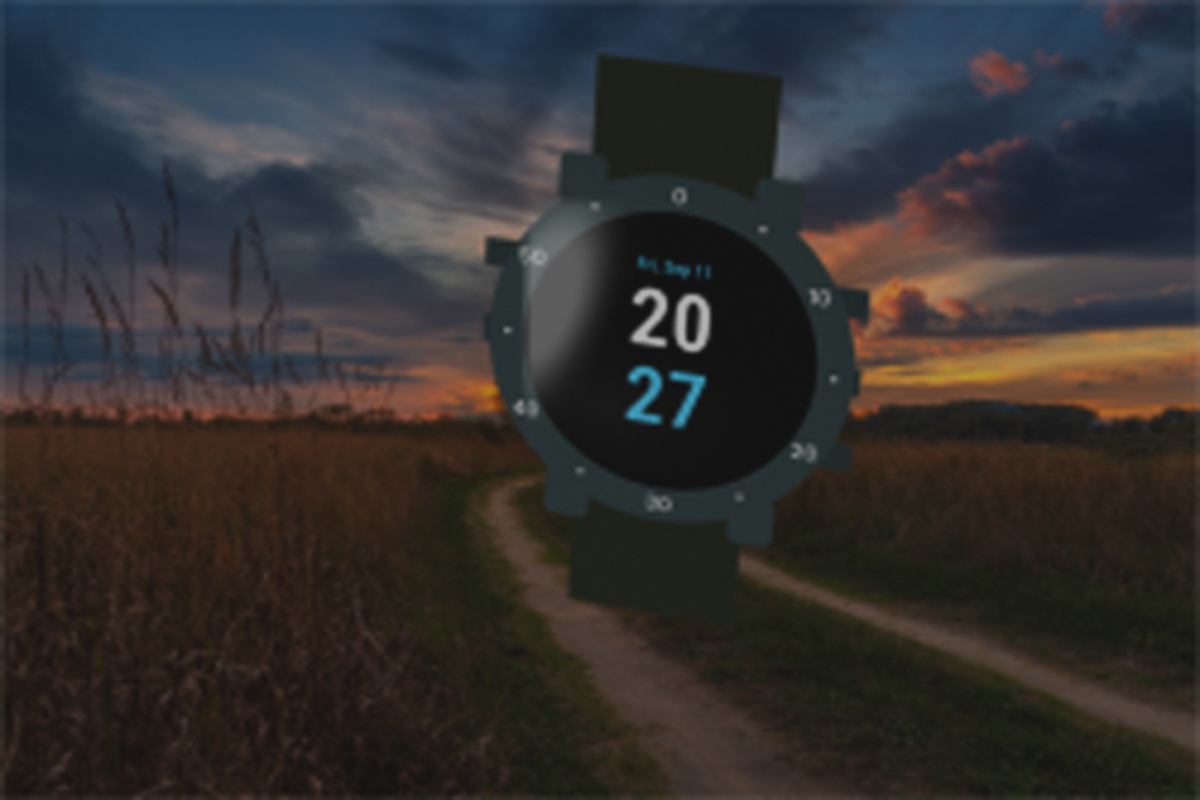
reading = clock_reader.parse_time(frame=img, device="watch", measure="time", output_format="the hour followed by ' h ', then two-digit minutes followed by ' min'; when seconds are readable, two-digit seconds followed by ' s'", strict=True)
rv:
20 h 27 min
